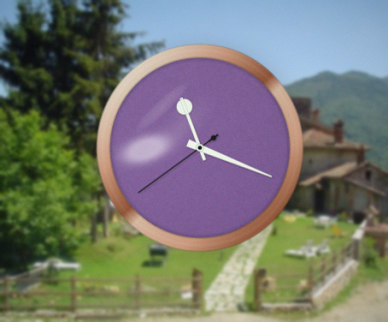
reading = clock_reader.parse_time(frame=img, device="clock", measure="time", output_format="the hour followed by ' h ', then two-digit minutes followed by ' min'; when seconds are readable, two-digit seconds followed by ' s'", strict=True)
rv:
11 h 18 min 39 s
